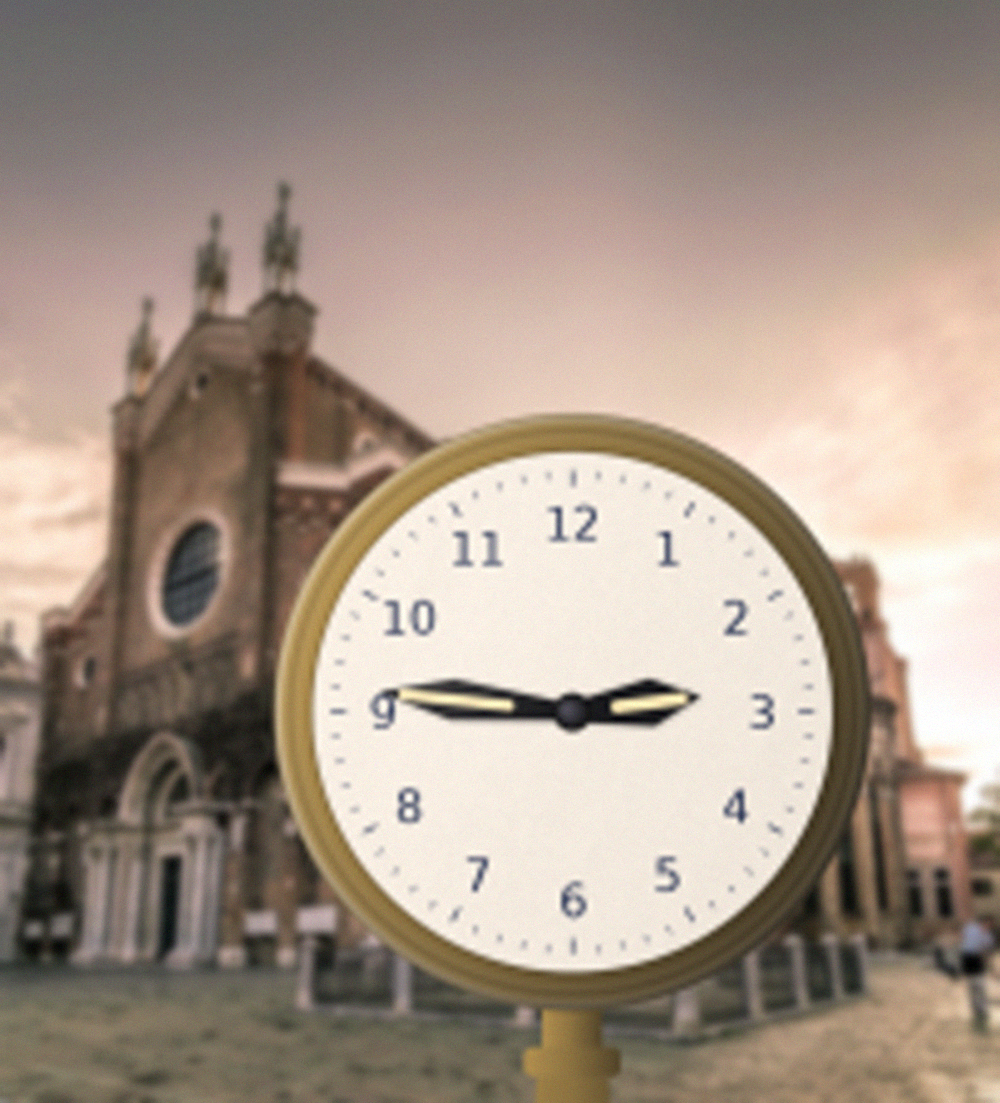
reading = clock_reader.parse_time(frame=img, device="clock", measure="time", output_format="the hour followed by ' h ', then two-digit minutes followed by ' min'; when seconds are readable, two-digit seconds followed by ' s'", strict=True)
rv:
2 h 46 min
